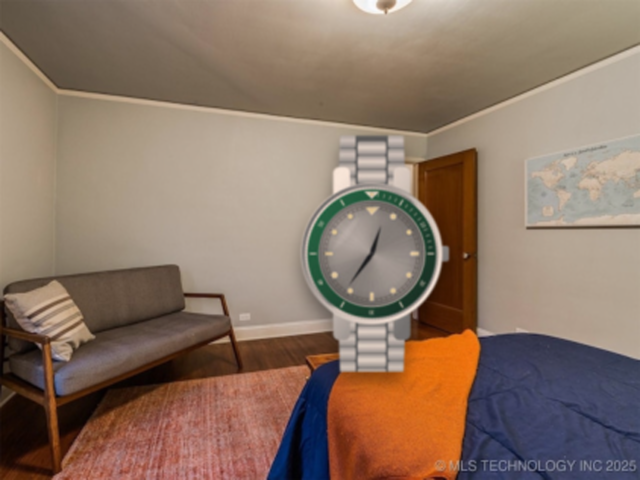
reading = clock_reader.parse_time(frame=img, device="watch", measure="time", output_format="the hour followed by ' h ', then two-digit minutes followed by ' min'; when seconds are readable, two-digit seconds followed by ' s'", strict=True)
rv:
12 h 36 min
